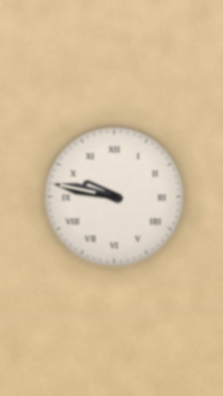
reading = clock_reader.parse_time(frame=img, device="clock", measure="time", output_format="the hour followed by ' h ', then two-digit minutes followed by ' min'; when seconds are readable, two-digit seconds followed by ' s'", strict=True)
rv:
9 h 47 min
